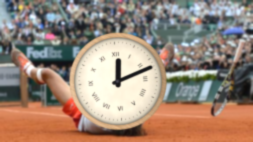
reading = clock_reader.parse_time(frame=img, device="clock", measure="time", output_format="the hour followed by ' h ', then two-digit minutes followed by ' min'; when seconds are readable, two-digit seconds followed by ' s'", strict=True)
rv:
12 h 12 min
